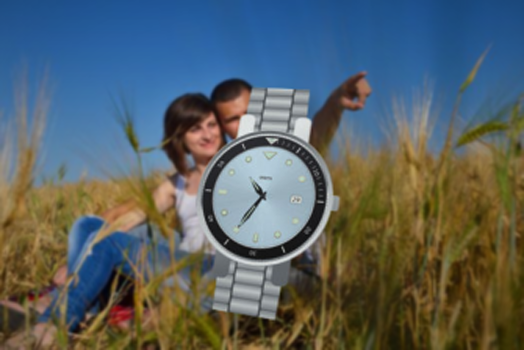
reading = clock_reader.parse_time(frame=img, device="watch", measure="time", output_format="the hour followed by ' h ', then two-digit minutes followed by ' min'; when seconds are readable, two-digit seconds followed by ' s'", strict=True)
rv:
10 h 35 min
